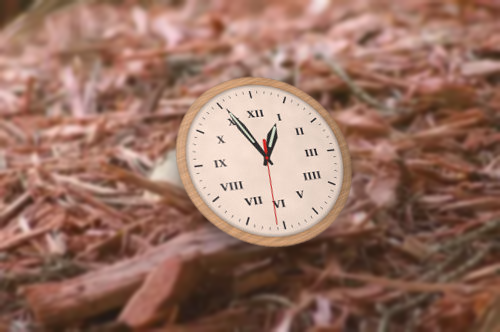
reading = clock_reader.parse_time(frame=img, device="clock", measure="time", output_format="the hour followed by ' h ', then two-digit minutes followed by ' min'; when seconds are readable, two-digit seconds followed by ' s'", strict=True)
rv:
12 h 55 min 31 s
